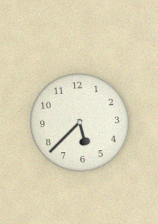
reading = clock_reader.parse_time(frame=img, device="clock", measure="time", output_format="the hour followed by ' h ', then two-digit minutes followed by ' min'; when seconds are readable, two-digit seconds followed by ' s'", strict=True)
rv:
5 h 38 min
